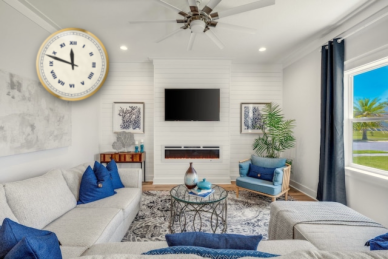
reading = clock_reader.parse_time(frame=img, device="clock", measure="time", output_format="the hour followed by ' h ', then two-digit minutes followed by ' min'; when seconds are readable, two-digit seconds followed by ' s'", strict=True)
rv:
11 h 48 min
